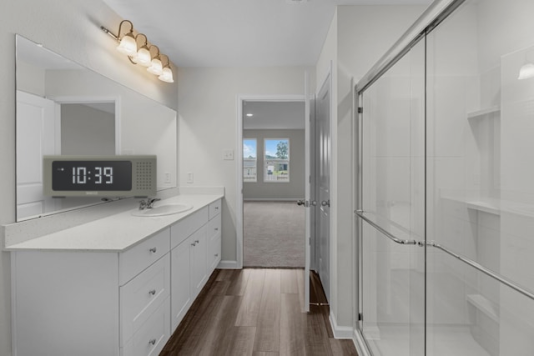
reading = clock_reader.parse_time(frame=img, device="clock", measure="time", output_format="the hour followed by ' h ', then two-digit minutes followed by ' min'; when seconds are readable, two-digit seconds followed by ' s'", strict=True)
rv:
10 h 39 min
